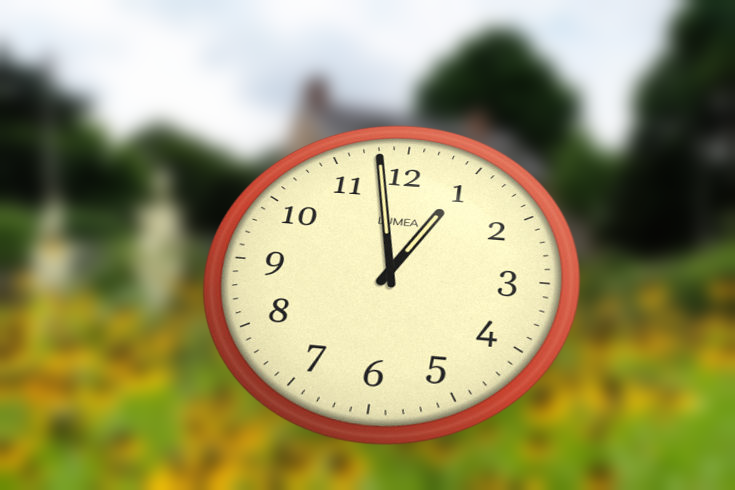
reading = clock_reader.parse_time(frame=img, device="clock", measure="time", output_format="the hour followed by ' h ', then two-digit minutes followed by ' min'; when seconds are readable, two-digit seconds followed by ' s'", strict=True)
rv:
12 h 58 min
